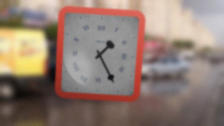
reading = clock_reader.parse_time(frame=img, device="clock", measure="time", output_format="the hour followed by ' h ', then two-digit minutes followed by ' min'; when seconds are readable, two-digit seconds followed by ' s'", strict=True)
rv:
1 h 25 min
